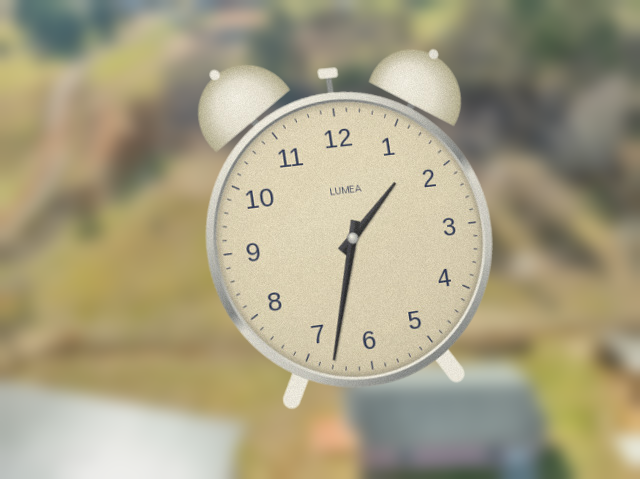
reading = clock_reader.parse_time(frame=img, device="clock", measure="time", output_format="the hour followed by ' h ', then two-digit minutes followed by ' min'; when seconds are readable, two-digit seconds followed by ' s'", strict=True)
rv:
1 h 33 min
